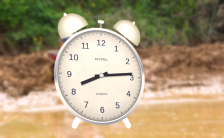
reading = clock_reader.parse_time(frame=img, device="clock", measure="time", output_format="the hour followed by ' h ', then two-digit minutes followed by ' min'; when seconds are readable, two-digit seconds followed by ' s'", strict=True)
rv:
8 h 14 min
